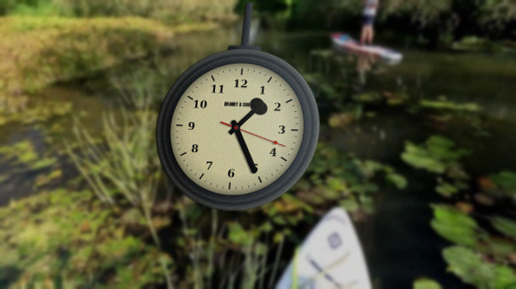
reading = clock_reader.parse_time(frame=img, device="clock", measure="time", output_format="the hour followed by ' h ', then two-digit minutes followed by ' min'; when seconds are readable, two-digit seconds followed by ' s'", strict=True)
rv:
1 h 25 min 18 s
